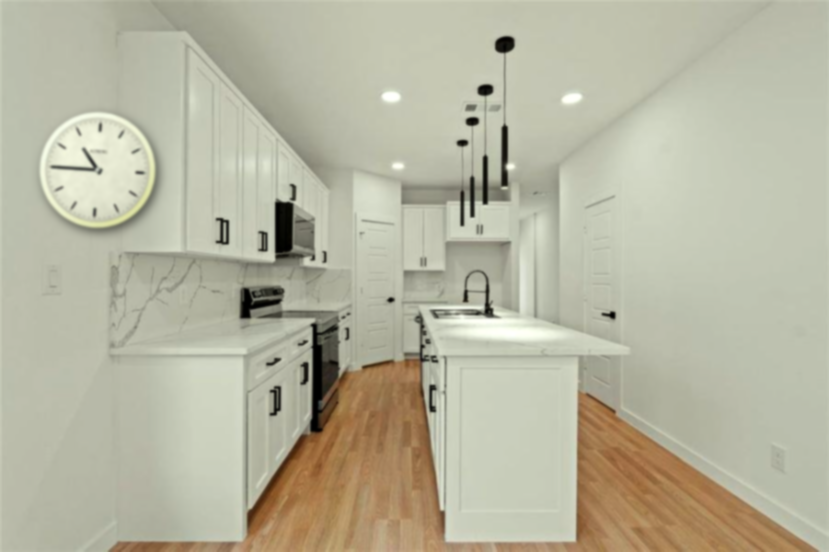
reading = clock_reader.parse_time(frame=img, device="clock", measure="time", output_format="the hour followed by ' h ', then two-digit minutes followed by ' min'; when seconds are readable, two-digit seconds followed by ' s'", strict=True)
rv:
10 h 45 min
